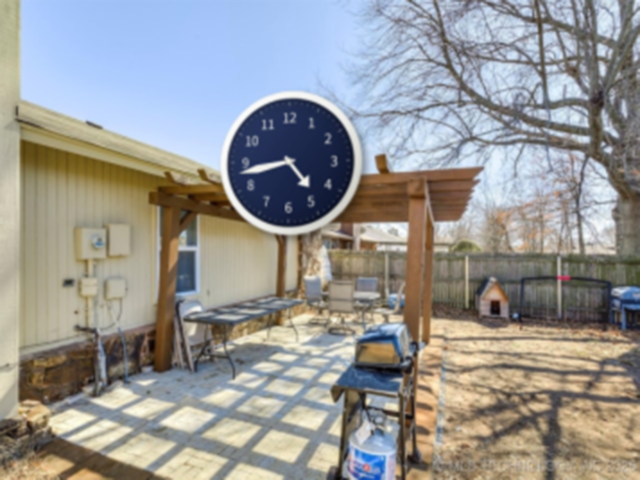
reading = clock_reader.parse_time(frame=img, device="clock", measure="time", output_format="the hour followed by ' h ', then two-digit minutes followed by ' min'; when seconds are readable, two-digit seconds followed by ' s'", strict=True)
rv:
4 h 43 min
